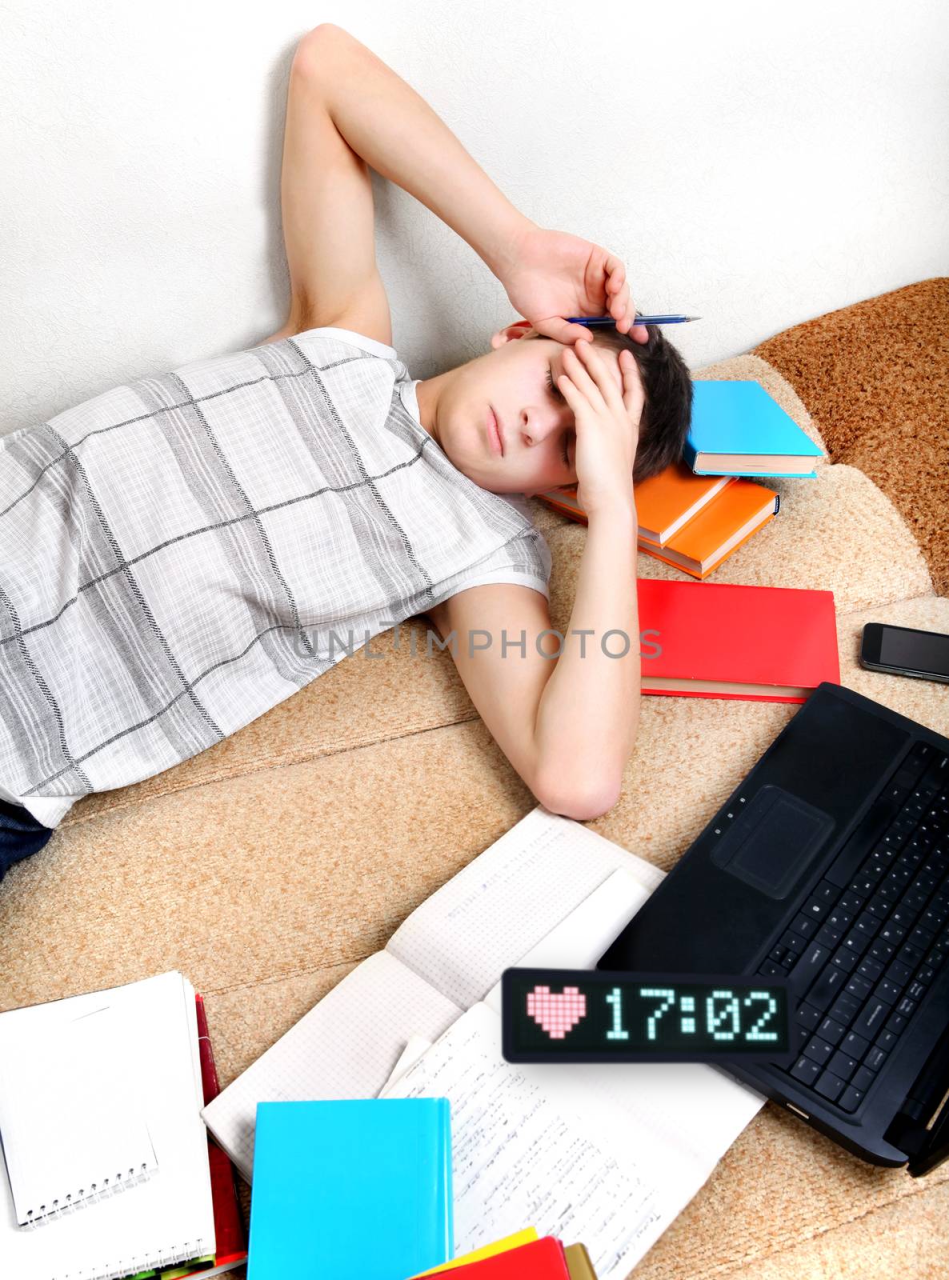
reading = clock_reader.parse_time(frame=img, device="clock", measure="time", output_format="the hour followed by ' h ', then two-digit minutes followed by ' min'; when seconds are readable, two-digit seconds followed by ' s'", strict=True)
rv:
17 h 02 min
